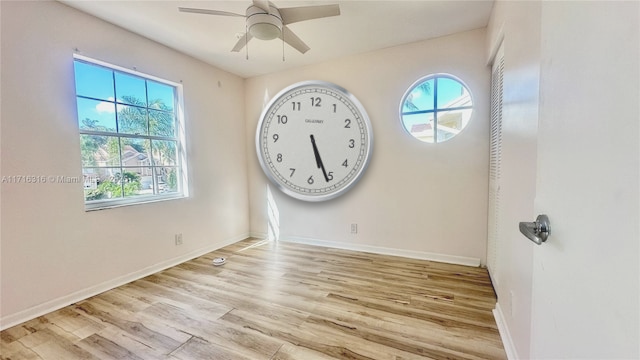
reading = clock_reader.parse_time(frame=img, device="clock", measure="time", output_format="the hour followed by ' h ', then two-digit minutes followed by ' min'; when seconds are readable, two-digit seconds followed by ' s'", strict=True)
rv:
5 h 26 min
